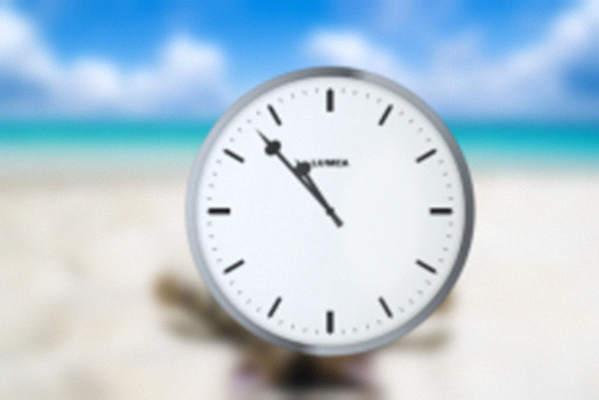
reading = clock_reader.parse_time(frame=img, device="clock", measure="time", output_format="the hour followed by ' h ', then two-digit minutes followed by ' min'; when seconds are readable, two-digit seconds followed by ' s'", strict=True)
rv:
10 h 53 min
